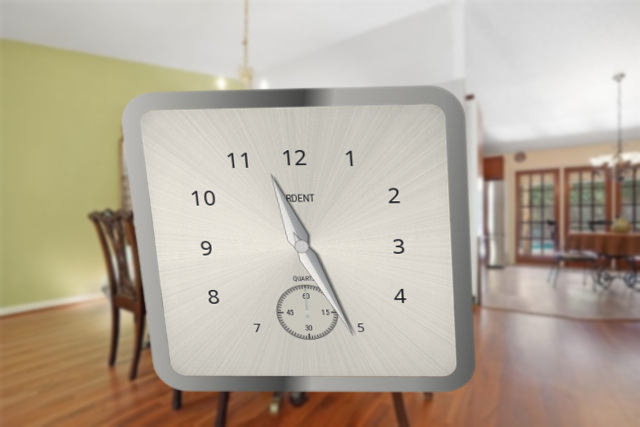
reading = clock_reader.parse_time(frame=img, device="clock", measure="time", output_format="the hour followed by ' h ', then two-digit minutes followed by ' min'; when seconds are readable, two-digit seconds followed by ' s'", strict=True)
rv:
11 h 26 min
